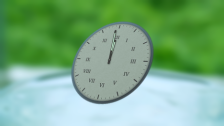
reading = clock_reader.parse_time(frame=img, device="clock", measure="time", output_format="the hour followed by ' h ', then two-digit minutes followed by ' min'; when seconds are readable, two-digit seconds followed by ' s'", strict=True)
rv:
11 h 59 min
